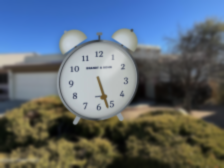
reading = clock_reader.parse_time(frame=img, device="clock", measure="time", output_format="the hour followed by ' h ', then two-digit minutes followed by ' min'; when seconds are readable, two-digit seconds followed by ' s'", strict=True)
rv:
5 h 27 min
